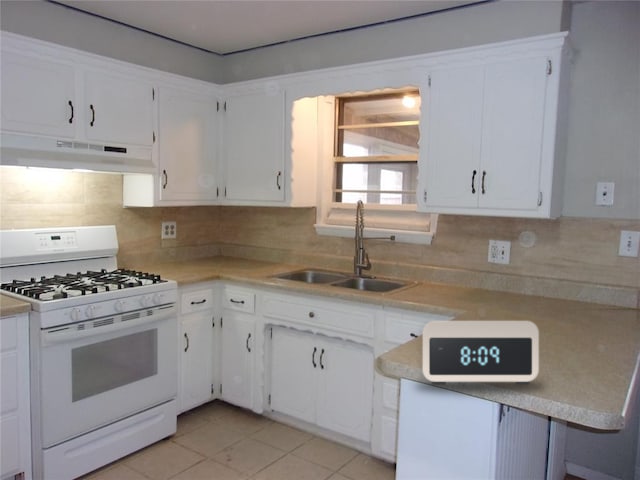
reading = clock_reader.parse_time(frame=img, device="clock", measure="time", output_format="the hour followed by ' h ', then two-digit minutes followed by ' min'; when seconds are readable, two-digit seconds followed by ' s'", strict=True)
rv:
8 h 09 min
